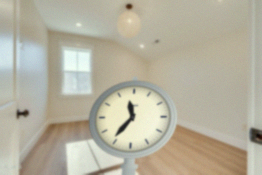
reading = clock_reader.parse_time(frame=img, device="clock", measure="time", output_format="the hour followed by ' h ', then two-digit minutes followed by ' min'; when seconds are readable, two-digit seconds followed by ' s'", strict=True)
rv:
11 h 36 min
